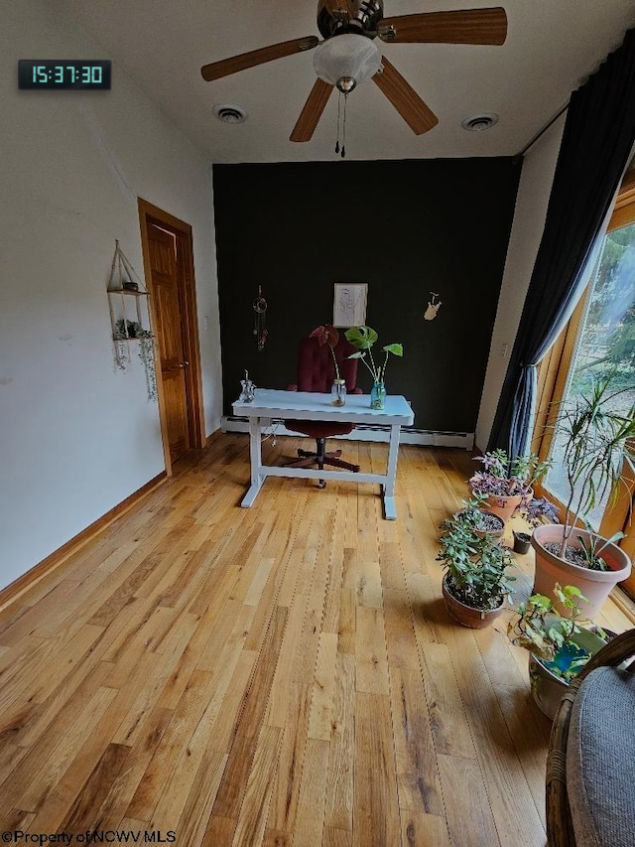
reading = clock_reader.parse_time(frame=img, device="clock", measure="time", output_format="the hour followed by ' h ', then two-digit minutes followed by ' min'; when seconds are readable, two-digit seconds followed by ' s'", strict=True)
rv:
15 h 37 min 30 s
